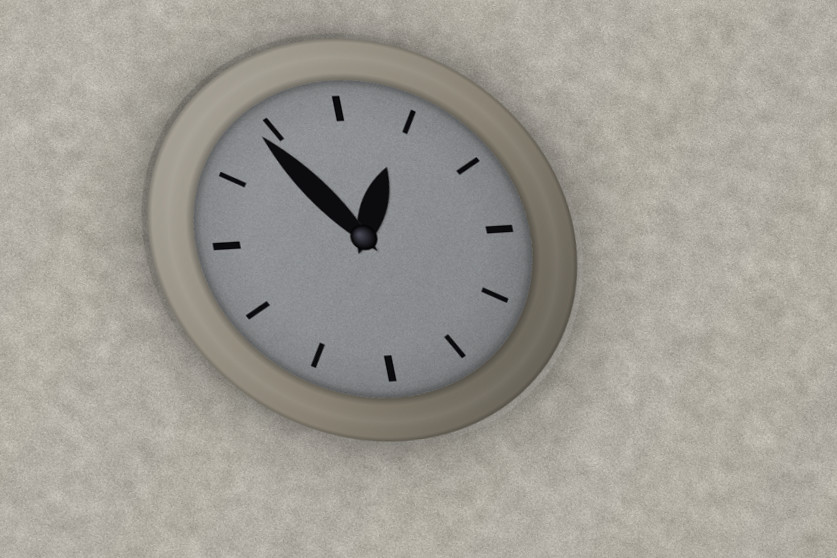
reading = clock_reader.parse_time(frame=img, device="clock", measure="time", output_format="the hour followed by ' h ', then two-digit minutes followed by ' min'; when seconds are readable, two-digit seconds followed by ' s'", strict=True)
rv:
12 h 54 min
